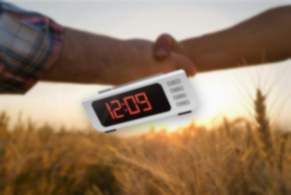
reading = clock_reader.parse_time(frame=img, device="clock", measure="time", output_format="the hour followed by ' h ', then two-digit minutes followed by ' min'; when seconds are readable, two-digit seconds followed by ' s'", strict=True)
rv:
12 h 09 min
